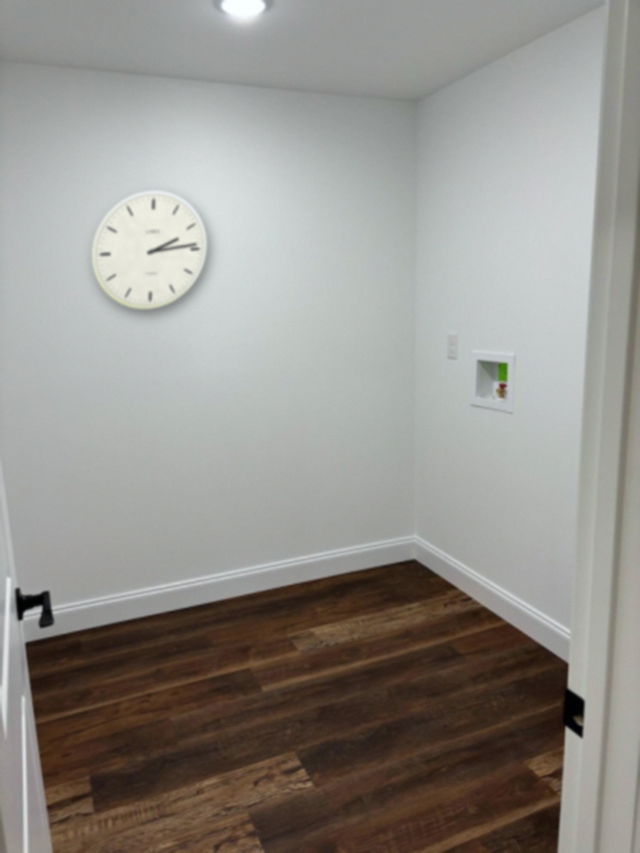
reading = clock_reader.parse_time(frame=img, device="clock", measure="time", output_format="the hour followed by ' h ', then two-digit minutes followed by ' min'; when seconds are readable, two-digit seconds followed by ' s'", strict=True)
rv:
2 h 14 min
